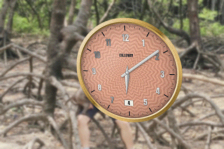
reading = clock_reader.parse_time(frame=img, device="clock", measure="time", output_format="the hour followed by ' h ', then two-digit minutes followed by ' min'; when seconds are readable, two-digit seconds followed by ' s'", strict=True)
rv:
6 h 09 min
